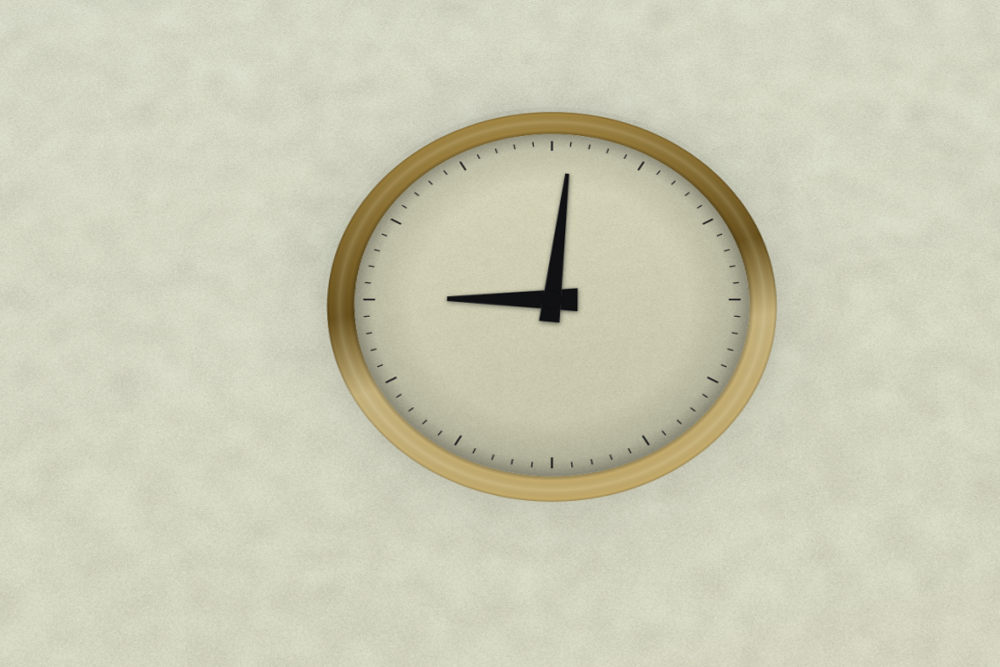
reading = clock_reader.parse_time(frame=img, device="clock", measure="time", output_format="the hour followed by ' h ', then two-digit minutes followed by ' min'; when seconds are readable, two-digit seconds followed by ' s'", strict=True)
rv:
9 h 01 min
